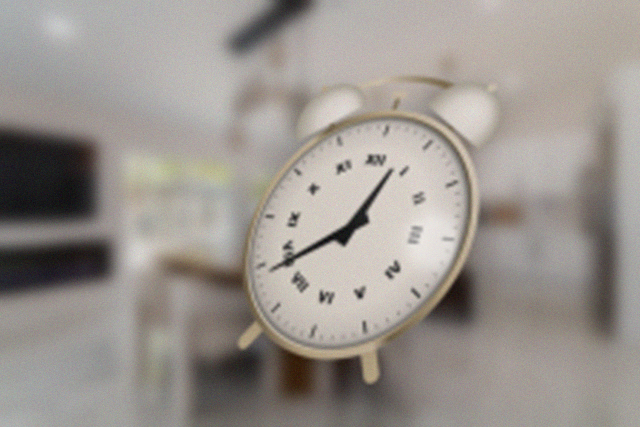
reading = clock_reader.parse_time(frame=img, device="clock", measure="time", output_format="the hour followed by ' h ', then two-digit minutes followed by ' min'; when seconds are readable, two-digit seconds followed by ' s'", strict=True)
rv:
12 h 39 min
